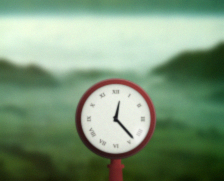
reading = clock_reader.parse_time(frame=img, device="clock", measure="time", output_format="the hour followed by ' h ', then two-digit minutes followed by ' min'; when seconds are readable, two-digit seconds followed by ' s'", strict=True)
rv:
12 h 23 min
